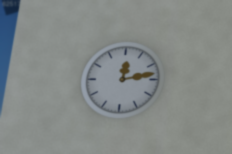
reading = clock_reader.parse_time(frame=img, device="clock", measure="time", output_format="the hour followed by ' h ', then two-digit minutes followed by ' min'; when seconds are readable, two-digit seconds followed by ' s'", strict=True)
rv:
12 h 13 min
